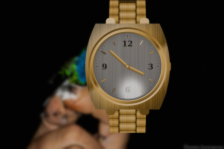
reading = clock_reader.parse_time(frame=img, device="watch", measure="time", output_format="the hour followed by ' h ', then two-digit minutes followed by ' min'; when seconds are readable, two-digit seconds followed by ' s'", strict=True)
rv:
3 h 52 min
